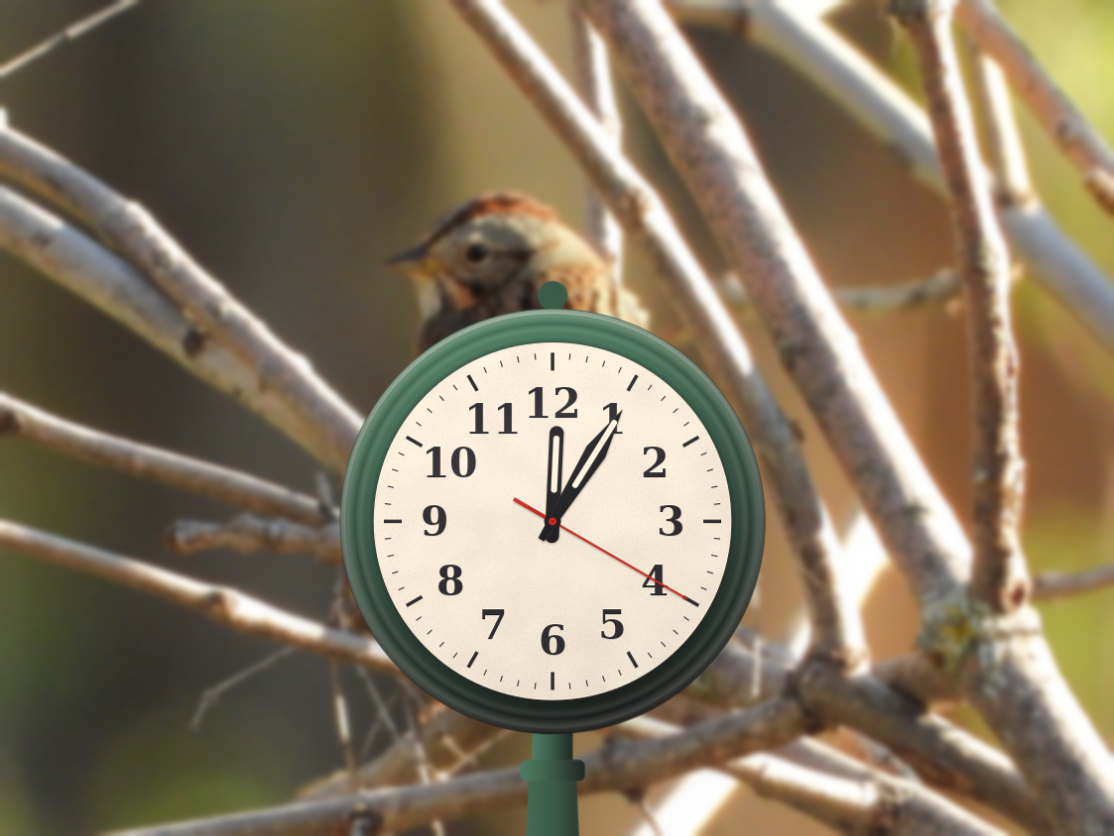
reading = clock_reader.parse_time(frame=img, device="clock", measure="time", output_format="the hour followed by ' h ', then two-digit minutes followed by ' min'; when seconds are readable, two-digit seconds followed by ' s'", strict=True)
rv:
12 h 05 min 20 s
